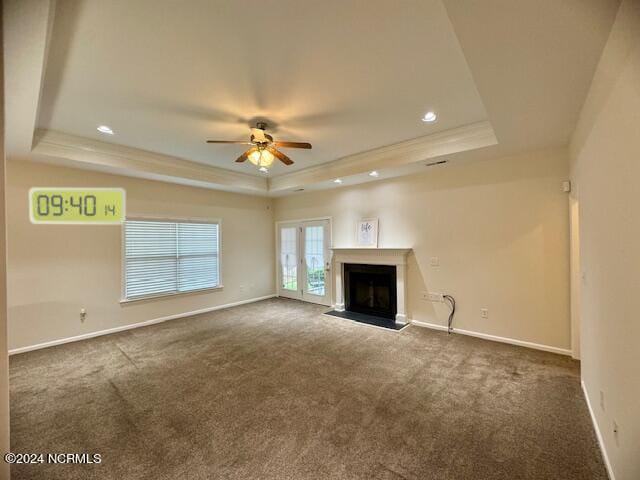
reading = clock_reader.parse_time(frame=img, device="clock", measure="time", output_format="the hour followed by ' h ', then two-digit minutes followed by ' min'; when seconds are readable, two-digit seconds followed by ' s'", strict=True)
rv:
9 h 40 min 14 s
